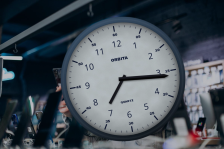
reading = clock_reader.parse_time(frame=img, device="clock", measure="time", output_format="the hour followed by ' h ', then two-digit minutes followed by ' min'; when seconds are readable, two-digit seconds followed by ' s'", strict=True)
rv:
7 h 16 min
